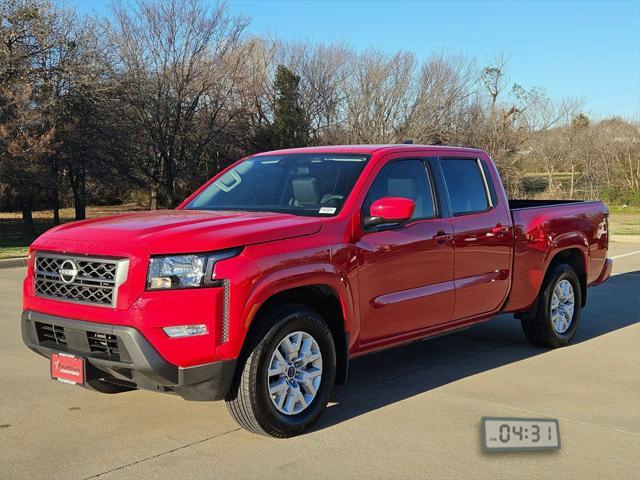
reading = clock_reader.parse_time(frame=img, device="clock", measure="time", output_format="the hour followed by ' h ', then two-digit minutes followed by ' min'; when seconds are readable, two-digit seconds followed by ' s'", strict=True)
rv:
4 h 31 min
